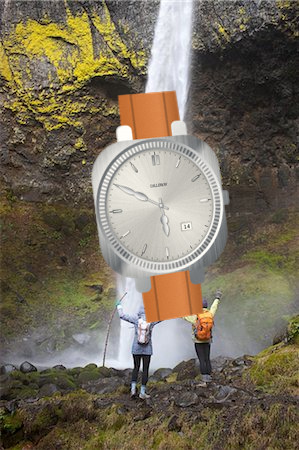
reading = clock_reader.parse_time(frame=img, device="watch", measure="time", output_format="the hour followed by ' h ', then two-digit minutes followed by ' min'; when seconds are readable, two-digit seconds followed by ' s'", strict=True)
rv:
5 h 50 min
